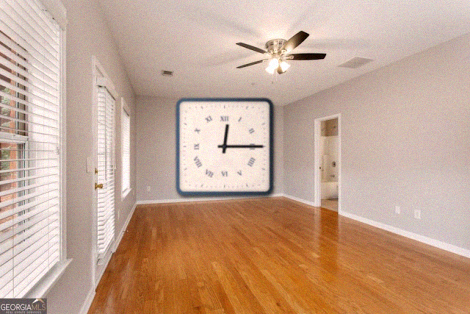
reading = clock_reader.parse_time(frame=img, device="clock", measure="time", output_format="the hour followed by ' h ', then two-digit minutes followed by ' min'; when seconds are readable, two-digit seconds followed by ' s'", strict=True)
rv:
12 h 15 min
